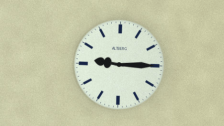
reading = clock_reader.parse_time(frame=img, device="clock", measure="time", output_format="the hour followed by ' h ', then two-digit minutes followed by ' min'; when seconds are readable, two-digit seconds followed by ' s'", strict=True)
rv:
9 h 15 min
